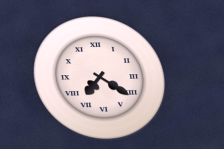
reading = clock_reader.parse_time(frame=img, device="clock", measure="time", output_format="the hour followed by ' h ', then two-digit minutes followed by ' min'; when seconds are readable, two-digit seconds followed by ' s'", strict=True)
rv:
7 h 21 min
